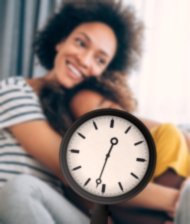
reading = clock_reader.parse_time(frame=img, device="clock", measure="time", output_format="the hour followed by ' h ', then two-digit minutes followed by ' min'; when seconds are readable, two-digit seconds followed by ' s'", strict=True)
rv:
12 h 32 min
